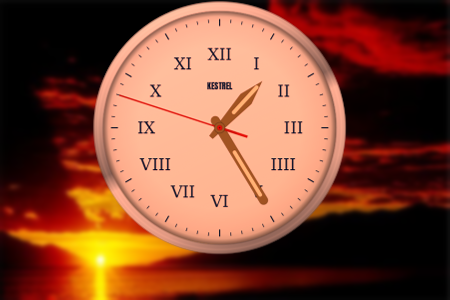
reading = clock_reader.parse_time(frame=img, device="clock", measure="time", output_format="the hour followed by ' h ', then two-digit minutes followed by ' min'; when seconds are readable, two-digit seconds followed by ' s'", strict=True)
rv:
1 h 24 min 48 s
